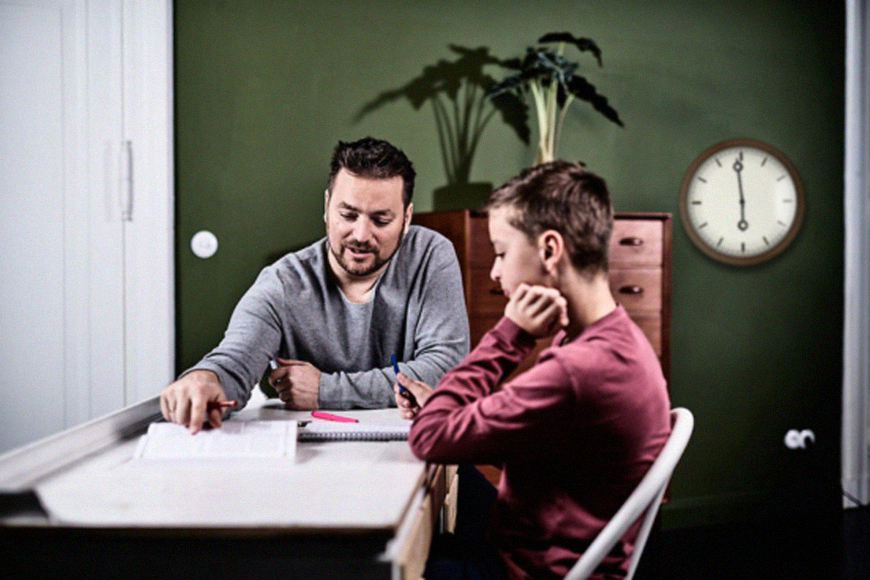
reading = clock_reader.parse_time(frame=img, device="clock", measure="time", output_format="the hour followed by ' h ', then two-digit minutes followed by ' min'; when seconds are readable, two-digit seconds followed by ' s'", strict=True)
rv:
5 h 59 min
